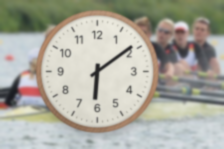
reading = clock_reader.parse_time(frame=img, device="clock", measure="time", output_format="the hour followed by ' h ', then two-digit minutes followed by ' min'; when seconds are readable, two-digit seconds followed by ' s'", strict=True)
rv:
6 h 09 min
